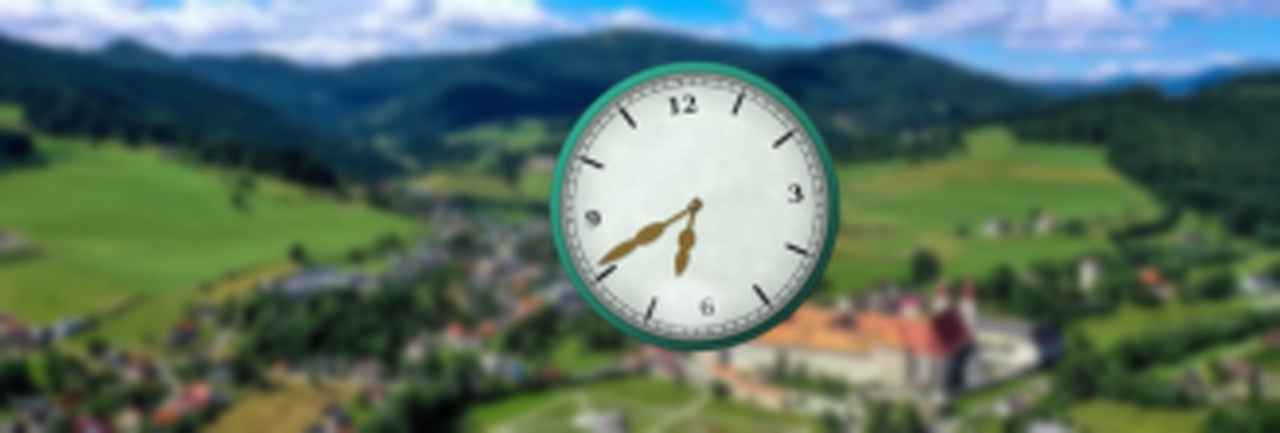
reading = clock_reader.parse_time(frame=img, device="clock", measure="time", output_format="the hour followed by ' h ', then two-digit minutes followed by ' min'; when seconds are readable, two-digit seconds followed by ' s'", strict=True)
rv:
6 h 41 min
